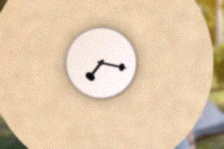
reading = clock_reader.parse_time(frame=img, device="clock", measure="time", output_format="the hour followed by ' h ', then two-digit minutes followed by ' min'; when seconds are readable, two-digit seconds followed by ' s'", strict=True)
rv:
7 h 17 min
